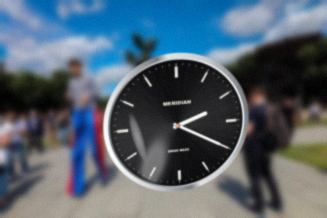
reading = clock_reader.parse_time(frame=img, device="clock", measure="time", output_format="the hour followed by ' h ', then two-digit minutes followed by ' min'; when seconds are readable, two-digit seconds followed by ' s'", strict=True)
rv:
2 h 20 min
